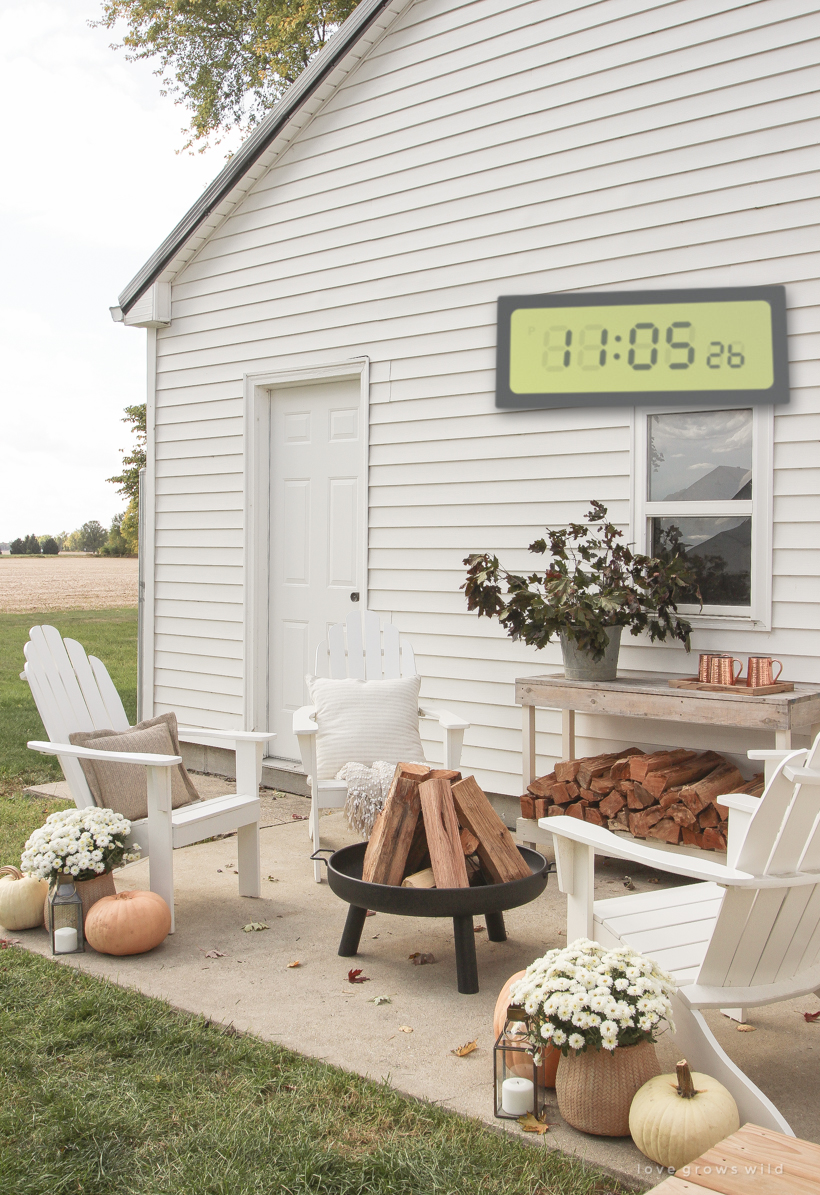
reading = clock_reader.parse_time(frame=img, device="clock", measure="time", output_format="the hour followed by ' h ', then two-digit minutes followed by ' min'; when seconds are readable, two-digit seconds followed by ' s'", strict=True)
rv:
11 h 05 min 26 s
